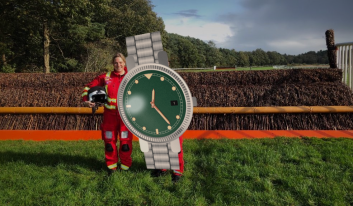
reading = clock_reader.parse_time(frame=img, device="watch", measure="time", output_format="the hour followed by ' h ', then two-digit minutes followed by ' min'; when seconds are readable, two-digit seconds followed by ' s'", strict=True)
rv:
12 h 24 min
